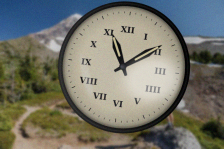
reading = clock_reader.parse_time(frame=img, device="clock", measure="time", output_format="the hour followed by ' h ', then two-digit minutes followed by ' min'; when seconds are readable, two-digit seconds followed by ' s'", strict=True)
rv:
11 h 09 min
